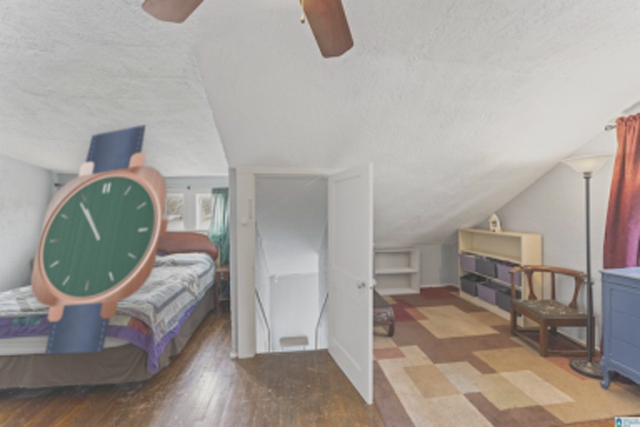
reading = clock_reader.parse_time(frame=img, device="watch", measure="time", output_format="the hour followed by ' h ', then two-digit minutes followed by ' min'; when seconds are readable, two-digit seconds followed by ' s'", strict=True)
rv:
10 h 54 min
